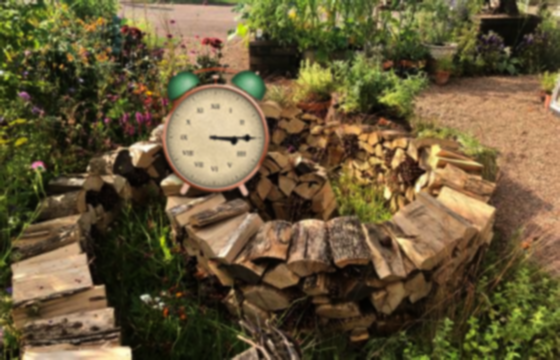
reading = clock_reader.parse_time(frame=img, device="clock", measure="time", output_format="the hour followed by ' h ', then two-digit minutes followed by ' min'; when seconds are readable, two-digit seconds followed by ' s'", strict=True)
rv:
3 h 15 min
